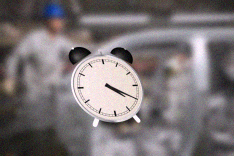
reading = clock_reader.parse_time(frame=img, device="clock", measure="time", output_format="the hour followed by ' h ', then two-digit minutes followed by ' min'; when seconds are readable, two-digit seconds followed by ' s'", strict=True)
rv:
4 h 20 min
